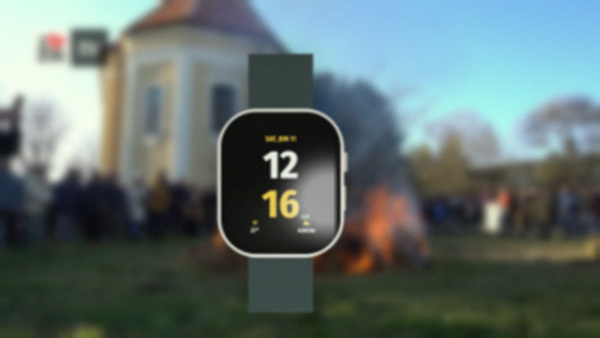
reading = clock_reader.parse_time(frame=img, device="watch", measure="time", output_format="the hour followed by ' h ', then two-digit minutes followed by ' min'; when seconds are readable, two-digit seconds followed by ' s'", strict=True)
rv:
12 h 16 min
